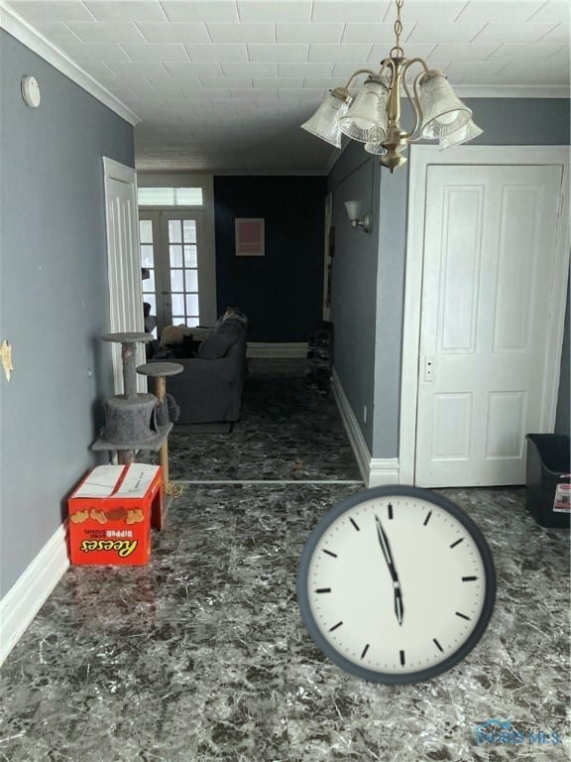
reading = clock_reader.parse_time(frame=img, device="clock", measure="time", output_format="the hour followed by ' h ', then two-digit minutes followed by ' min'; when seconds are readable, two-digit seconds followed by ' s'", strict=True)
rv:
5 h 58 min
